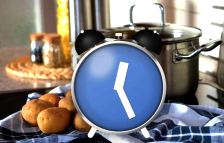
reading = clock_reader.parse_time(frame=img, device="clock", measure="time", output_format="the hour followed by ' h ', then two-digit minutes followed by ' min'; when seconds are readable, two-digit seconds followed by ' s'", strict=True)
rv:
12 h 26 min
